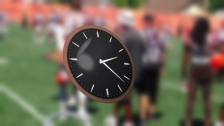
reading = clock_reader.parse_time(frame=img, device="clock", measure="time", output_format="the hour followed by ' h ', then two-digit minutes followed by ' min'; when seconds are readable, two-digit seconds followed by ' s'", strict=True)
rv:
2 h 22 min
